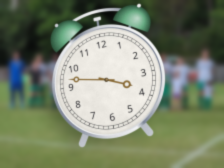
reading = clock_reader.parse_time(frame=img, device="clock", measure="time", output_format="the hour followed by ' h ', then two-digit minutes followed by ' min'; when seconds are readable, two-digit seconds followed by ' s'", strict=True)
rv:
3 h 47 min
